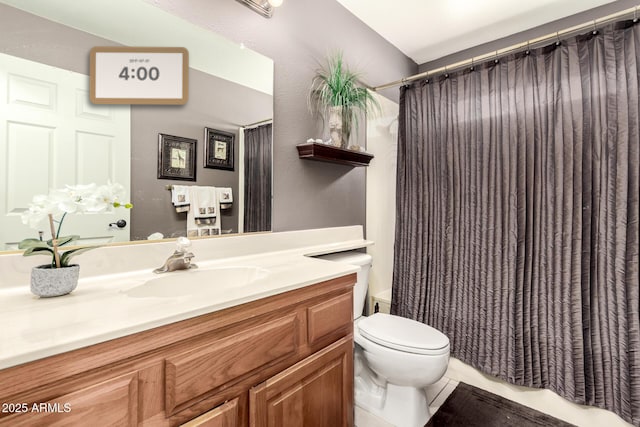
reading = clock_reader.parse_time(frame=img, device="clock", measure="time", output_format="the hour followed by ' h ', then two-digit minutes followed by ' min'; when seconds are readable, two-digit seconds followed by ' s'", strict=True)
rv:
4 h 00 min
